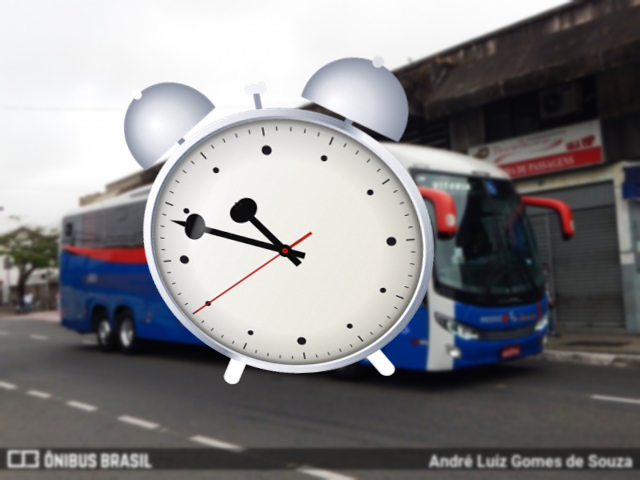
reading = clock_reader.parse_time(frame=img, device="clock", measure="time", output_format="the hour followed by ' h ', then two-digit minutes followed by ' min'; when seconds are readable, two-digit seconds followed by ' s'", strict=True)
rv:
10 h 48 min 40 s
